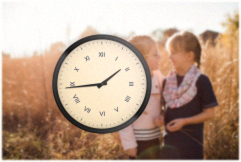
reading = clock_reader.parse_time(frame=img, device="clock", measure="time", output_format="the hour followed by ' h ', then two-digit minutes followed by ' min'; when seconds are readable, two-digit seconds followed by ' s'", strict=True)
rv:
1 h 44 min
